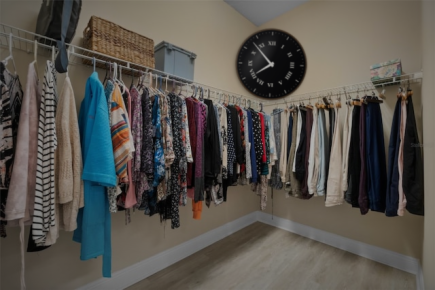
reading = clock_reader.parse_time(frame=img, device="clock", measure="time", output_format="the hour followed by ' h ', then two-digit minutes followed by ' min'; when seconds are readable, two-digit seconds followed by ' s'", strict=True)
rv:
7 h 53 min
